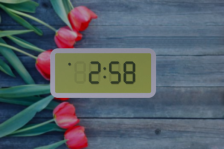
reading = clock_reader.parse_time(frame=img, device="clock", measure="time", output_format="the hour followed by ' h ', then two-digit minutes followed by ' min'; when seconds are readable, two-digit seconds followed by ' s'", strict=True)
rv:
2 h 58 min
